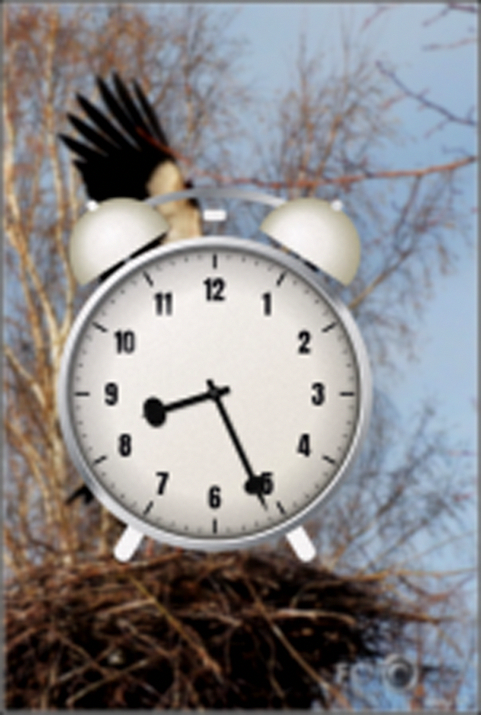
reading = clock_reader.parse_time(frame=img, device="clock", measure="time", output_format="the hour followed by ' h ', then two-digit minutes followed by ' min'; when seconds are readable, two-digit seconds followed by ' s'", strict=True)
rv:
8 h 26 min
